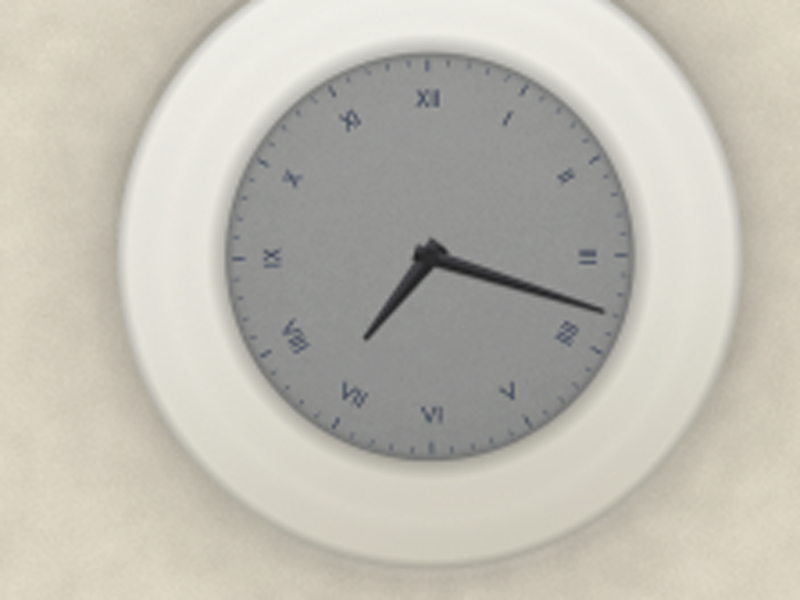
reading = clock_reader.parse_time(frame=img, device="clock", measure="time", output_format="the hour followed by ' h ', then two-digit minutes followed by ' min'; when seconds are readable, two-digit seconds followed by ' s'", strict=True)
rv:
7 h 18 min
